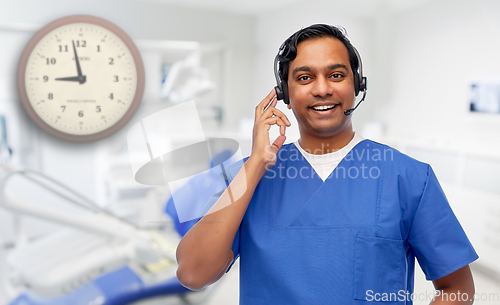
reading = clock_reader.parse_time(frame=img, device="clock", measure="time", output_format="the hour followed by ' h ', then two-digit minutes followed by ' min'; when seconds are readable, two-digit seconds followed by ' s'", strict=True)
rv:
8 h 58 min
